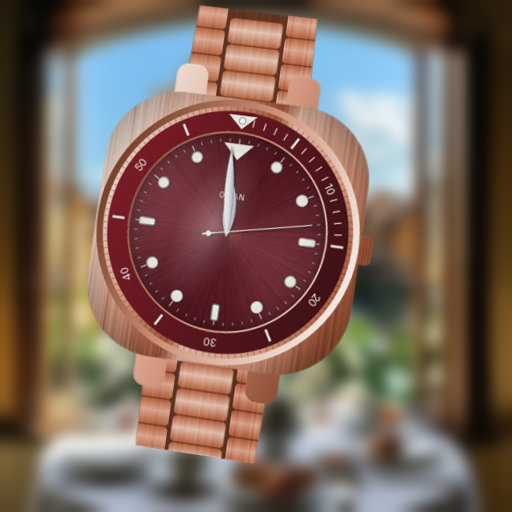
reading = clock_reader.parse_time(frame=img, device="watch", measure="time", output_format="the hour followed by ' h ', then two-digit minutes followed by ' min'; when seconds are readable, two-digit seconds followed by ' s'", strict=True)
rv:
11 h 59 min 13 s
